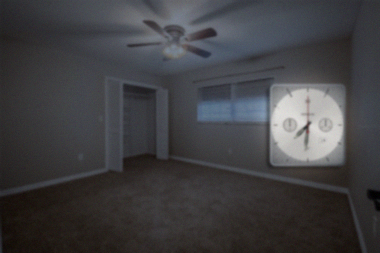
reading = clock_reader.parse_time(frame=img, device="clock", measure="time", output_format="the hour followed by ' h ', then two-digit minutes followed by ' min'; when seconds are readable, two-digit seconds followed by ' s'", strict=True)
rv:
7 h 31 min
